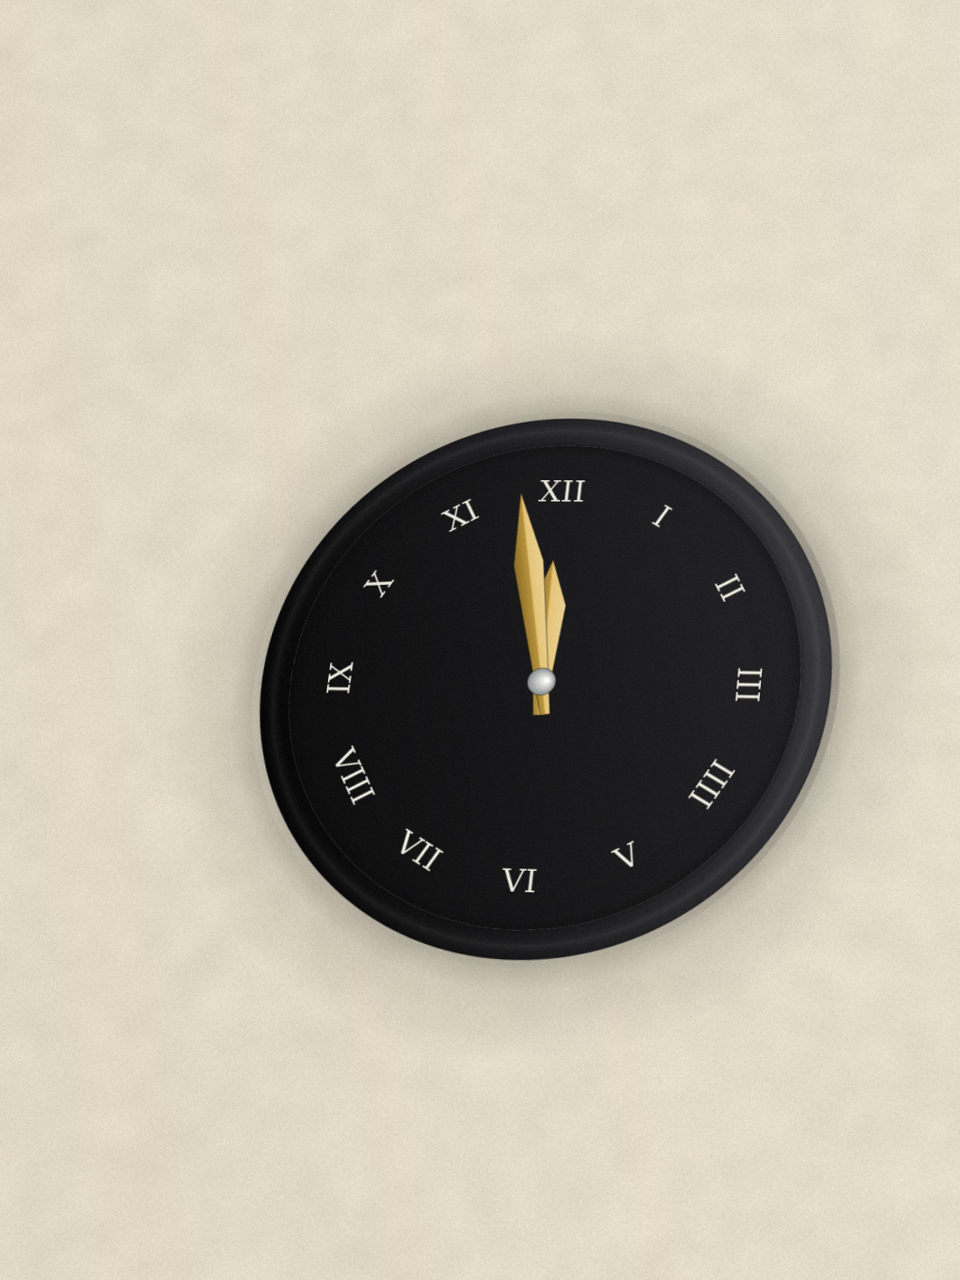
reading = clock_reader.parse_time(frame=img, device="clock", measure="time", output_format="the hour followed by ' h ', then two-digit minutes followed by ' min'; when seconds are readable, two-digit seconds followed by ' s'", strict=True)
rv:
11 h 58 min
